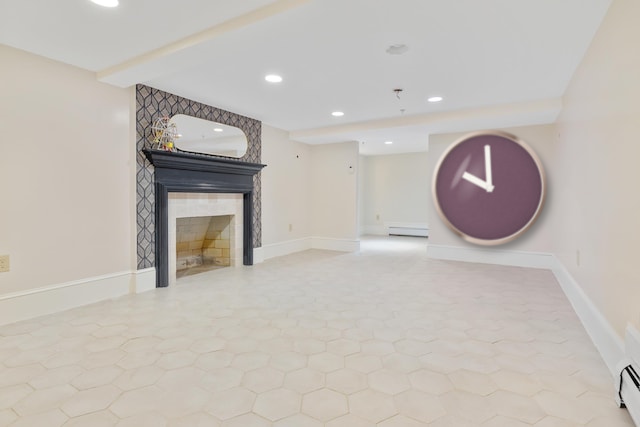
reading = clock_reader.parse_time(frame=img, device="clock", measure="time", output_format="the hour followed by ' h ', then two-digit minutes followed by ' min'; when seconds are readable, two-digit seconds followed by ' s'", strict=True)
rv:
10 h 00 min
